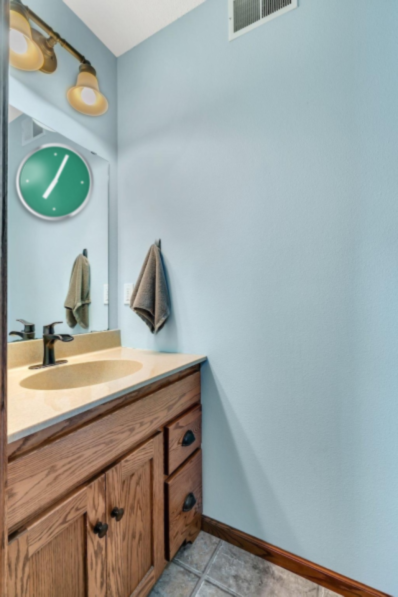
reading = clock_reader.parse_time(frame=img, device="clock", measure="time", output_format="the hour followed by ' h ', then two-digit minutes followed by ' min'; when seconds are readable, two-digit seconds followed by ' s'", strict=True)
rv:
7 h 04 min
